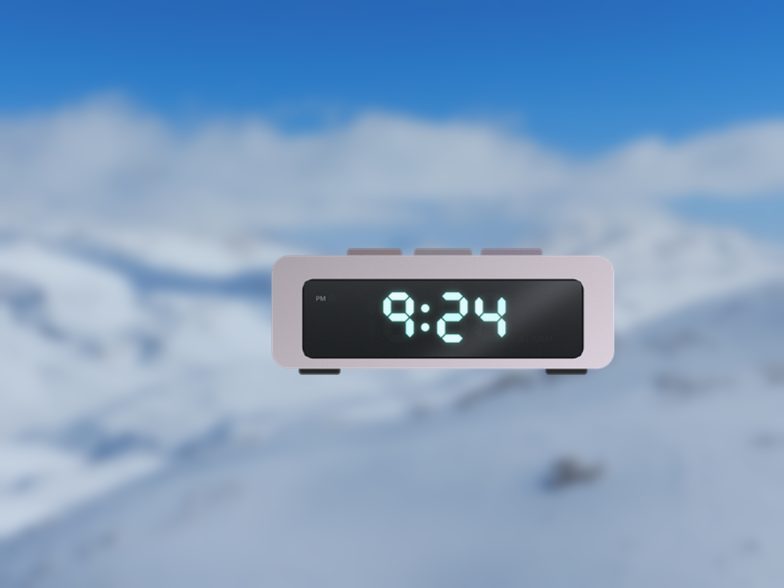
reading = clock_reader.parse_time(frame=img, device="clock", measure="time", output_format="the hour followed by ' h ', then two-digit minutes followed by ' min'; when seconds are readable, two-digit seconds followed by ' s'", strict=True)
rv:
9 h 24 min
